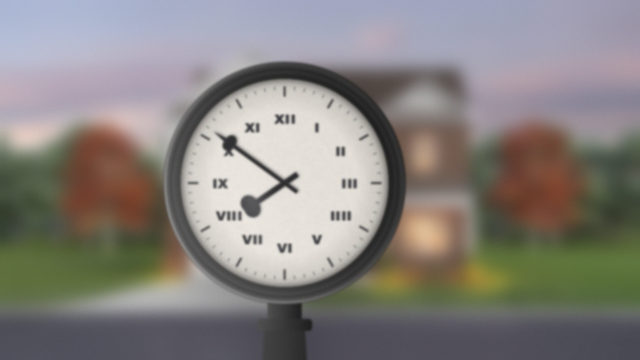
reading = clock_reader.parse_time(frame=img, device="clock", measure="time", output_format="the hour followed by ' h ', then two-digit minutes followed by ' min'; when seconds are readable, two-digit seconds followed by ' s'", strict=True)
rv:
7 h 51 min
